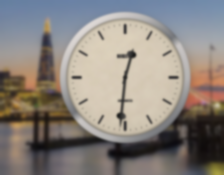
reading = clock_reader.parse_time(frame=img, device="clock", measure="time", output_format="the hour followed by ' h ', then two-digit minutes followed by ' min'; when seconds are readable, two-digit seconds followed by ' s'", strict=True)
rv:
12 h 31 min
